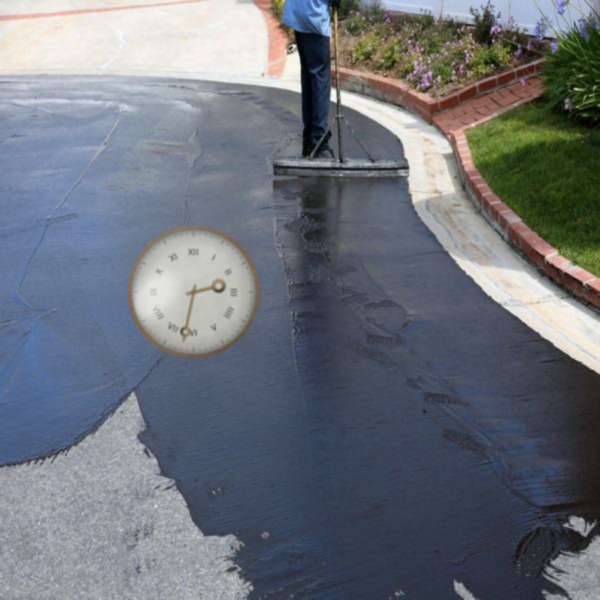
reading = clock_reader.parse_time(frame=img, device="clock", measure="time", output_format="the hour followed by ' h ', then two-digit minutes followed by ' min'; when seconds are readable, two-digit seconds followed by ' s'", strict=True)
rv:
2 h 32 min
